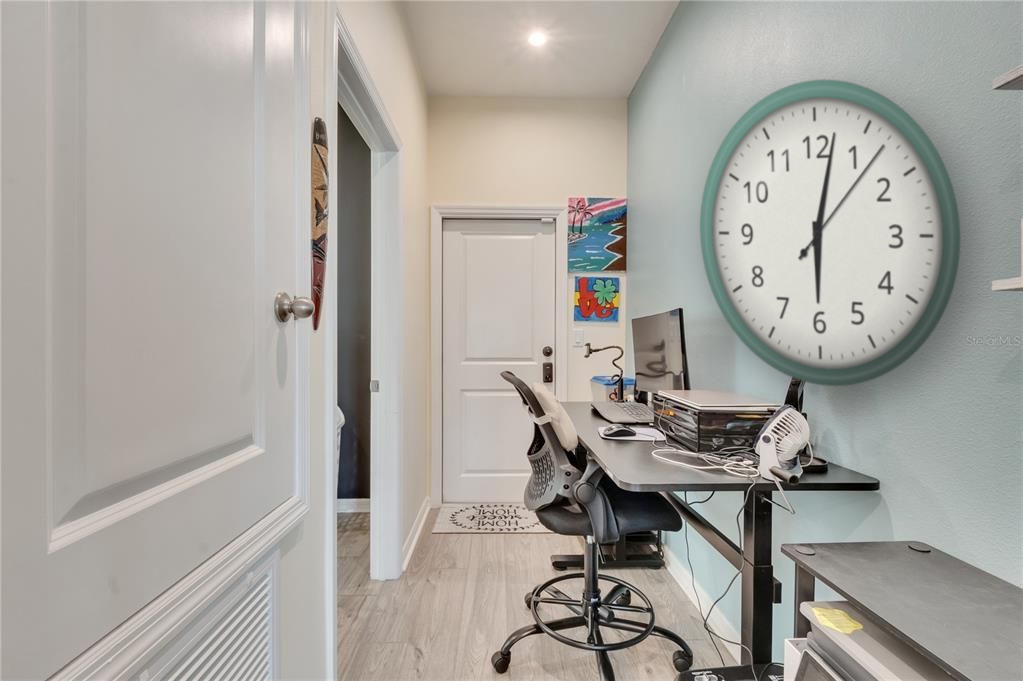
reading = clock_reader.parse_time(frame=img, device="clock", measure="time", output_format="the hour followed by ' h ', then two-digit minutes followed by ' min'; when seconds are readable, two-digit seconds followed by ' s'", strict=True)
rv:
6 h 02 min 07 s
